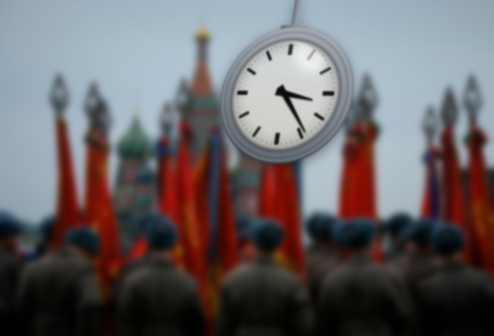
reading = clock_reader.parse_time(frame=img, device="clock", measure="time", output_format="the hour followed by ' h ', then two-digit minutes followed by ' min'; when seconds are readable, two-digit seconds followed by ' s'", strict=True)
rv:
3 h 24 min
